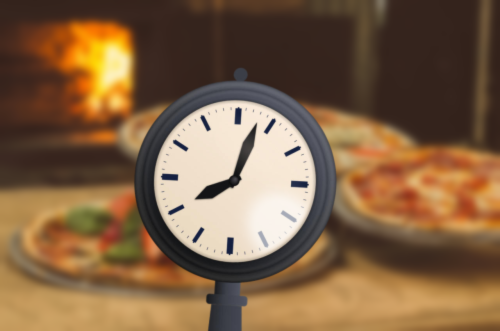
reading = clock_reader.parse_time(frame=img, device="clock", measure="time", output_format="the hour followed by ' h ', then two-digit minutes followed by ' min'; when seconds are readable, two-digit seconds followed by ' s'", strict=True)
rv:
8 h 03 min
